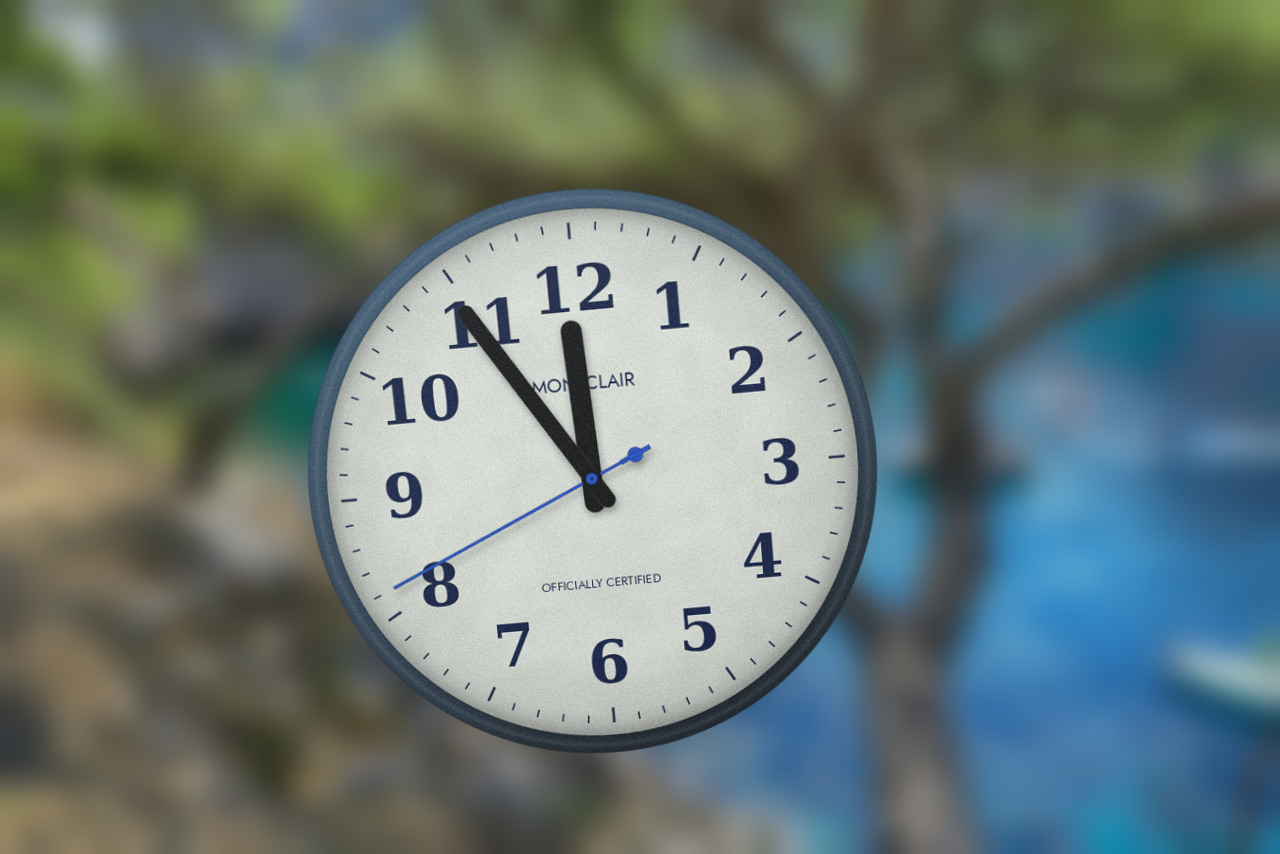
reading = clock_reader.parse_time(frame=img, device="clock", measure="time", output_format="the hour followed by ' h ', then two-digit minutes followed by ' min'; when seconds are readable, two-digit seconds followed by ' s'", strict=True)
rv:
11 h 54 min 41 s
